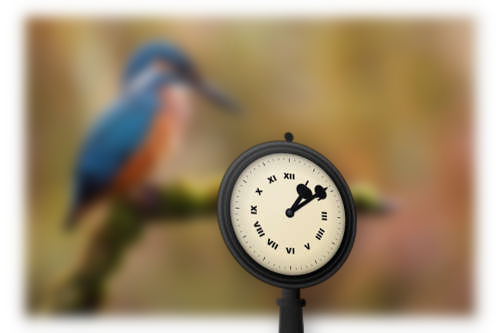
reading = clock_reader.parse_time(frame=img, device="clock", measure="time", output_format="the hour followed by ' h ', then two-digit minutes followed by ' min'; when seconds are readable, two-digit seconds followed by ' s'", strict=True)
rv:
1 h 09 min
